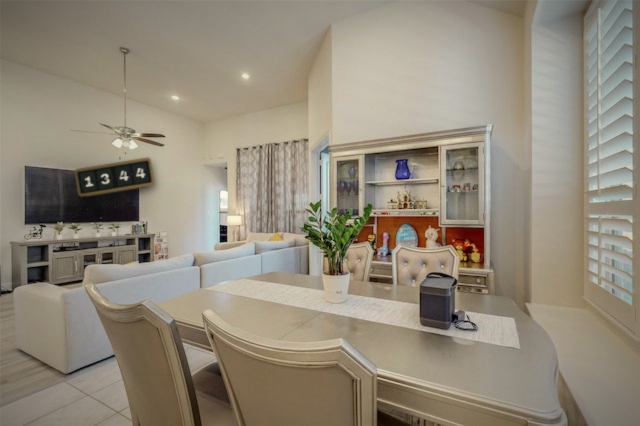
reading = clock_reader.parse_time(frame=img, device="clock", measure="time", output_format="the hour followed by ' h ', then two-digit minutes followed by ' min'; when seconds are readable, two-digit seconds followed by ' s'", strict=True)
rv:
13 h 44 min
